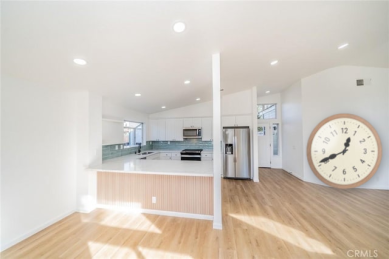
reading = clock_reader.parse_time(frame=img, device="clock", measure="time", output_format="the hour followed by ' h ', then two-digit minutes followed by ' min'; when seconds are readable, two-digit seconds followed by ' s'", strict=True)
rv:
12 h 41 min
